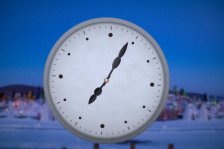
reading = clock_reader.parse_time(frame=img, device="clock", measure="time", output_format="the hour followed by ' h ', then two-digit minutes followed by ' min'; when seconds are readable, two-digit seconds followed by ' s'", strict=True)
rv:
7 h 04 min
